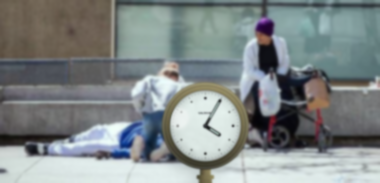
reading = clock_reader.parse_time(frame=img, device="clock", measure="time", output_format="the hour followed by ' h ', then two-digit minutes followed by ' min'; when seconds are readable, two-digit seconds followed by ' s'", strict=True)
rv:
4 h 05 min
